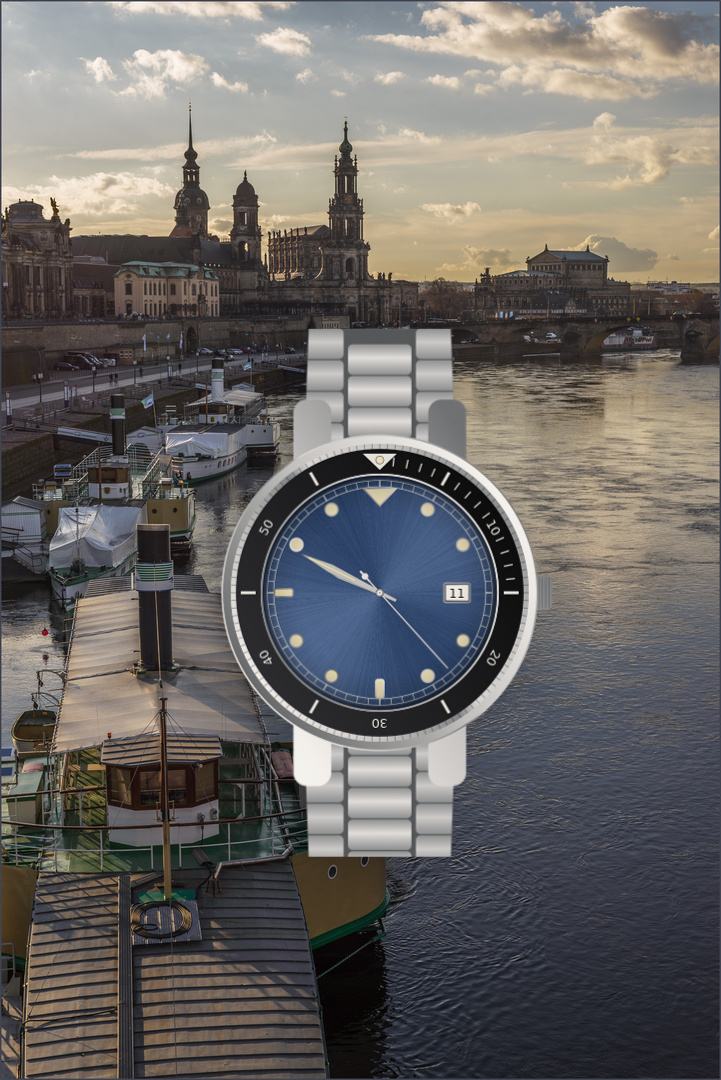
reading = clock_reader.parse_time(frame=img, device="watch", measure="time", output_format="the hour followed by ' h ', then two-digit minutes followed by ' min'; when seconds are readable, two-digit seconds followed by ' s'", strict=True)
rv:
9 h 49 min 23 s
